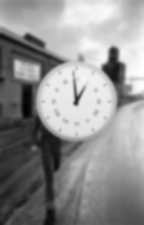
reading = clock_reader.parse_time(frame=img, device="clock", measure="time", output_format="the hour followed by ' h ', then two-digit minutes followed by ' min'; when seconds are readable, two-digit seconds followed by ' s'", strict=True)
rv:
12 h 59 min
